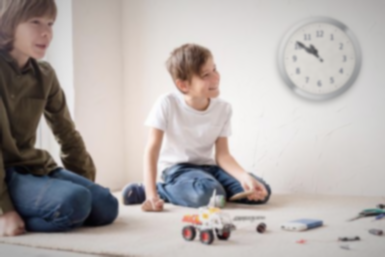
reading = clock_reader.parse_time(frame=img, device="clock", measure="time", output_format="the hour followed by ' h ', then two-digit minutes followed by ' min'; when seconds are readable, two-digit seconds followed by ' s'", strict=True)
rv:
10 h 51 min
